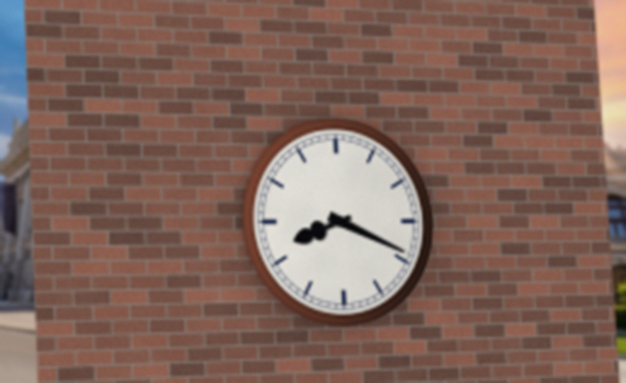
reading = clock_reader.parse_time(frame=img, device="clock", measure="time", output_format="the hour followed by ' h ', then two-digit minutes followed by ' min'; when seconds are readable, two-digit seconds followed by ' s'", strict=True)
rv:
8 h 19 min
